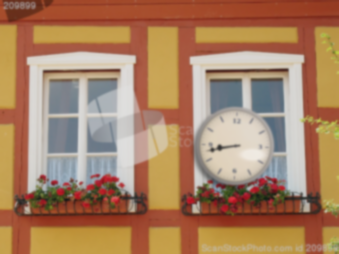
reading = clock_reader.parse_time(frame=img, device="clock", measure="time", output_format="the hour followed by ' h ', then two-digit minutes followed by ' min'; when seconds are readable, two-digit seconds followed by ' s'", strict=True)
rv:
8 h 43 min
